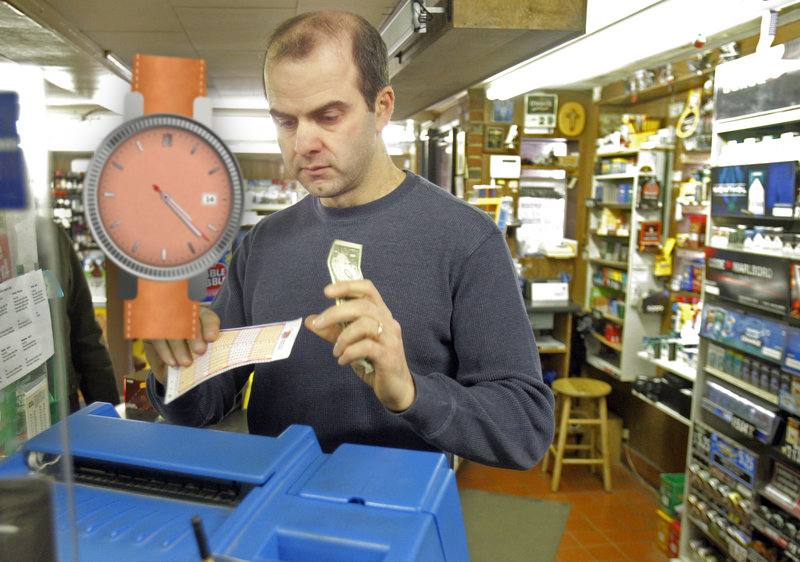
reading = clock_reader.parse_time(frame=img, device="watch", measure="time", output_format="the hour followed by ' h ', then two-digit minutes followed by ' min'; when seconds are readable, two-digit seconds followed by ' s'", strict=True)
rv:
4 h 22 min 22 s
